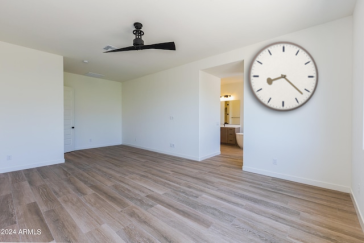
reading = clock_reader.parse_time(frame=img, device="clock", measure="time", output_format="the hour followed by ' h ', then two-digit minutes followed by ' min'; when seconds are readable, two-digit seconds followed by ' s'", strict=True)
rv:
8 h 22 min
